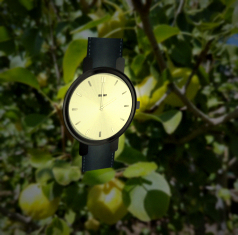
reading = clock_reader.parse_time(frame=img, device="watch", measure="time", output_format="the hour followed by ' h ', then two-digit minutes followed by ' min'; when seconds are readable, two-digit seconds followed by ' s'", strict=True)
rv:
2 h 00 min
